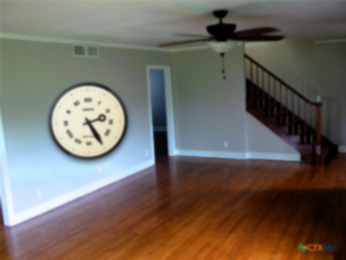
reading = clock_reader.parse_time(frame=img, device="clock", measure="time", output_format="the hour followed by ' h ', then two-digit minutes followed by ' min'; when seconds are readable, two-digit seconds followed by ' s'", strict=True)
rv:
2 h 25 min
